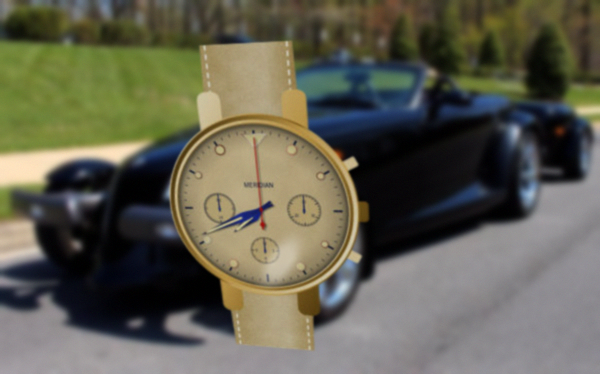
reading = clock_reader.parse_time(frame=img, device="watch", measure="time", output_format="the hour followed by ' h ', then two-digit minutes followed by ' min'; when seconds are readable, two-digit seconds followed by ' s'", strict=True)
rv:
7 h 41 min
